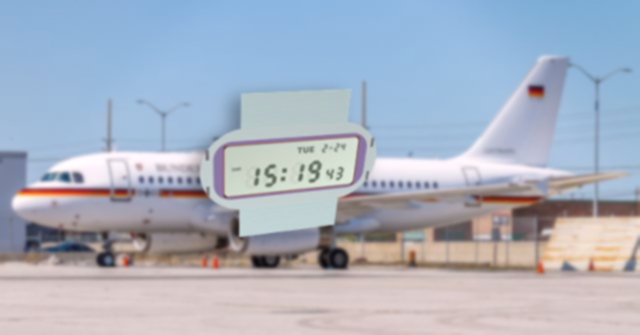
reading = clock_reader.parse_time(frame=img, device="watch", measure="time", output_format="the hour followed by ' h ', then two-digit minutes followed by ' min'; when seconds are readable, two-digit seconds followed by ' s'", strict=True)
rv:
15 h 19 min 43 s
